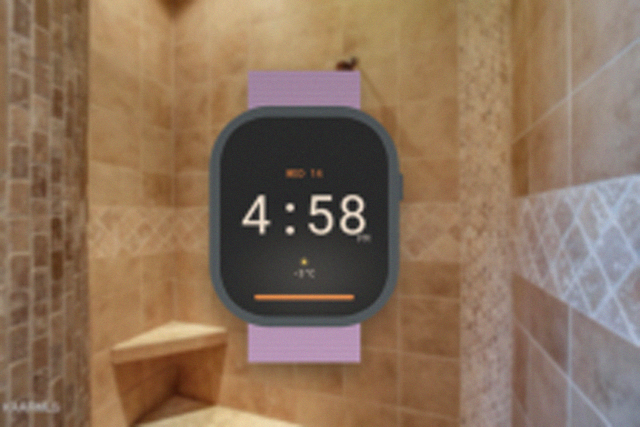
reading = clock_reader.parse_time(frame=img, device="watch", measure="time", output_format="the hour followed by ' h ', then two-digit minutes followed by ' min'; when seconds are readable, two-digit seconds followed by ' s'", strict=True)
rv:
4 h 58 min
